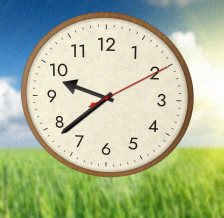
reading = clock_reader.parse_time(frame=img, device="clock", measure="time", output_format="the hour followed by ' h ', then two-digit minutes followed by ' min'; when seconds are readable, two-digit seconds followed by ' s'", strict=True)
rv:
9 h 38 min 10 s
